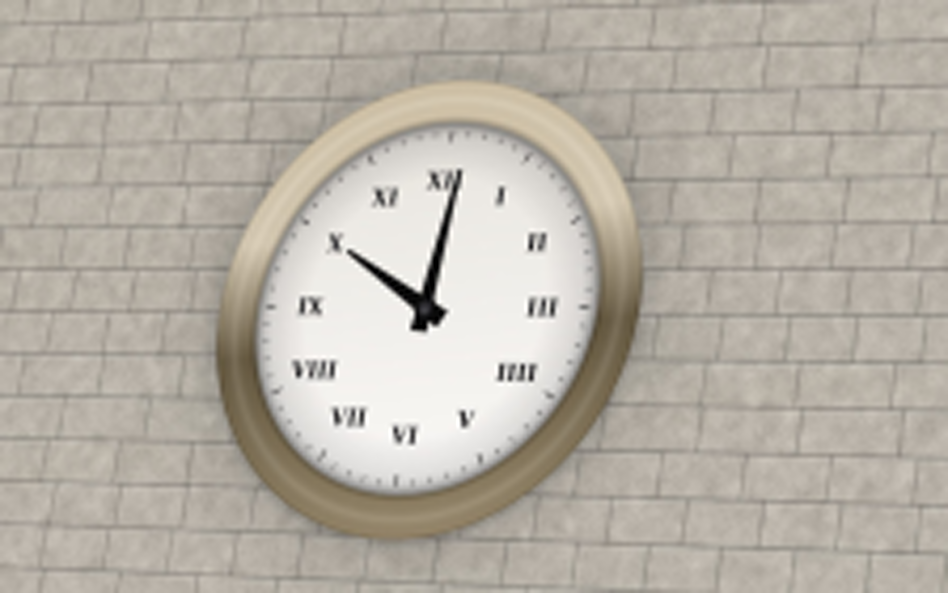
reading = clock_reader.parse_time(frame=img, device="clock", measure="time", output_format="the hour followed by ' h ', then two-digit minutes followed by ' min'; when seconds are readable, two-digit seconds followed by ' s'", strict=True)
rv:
10 h 01 min
